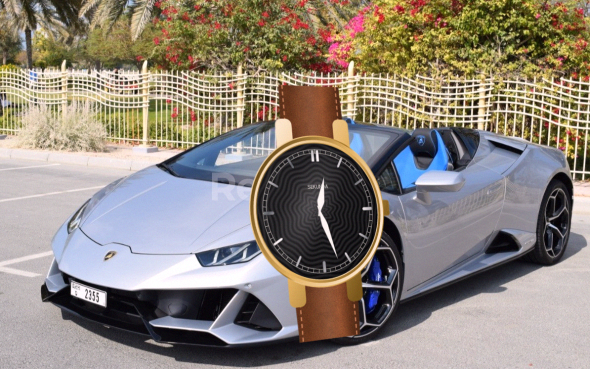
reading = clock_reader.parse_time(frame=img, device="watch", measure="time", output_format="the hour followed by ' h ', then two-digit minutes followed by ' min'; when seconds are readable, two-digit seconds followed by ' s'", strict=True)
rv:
12 h 27 min
